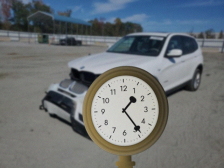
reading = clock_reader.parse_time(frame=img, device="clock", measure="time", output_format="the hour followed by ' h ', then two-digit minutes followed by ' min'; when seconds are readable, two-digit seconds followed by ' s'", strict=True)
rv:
1 h 24 min
